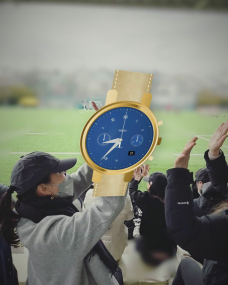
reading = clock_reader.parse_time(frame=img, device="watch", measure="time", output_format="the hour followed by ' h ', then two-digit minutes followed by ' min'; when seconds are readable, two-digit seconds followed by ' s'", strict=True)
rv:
8 h 36 min
